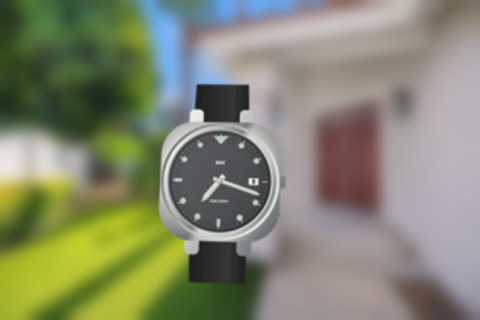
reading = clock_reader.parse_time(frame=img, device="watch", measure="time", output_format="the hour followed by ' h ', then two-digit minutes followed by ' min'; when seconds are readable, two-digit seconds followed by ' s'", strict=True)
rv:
7 h 18 min
